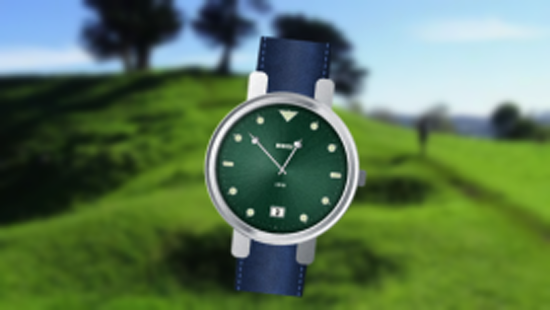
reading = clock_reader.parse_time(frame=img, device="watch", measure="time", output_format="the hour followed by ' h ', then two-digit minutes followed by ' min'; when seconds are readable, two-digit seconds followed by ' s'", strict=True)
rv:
12 h 52 min
